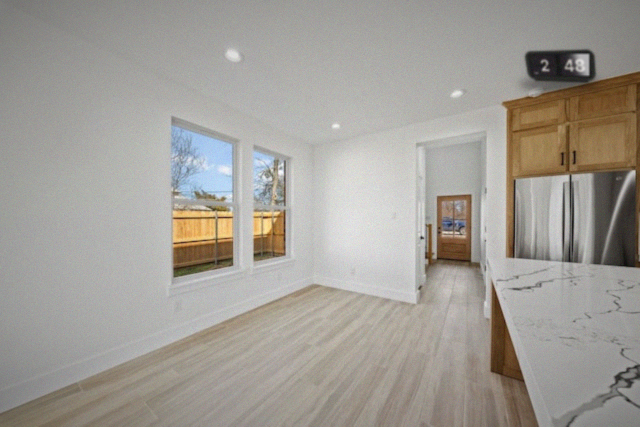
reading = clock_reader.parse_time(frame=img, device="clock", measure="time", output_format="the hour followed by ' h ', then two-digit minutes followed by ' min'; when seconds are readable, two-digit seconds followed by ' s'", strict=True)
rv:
2 h 48 min
